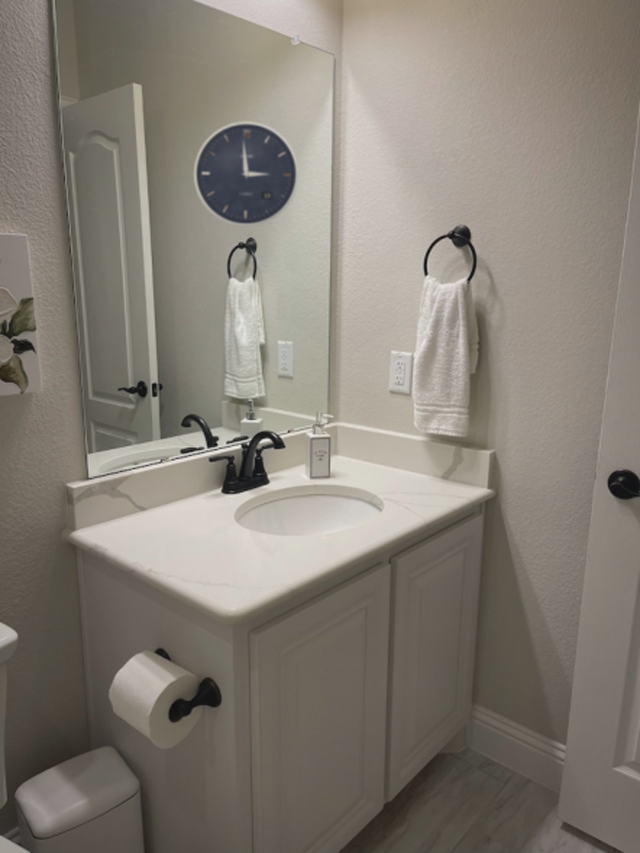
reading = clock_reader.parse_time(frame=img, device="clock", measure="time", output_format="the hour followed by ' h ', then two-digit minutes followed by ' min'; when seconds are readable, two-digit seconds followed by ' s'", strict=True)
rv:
2 h 59 min
